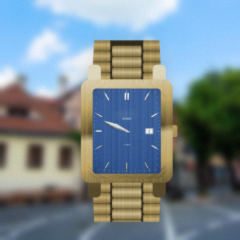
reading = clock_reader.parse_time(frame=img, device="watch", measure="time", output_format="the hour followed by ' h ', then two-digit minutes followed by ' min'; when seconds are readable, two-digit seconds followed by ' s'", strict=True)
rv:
9 h 49 min
